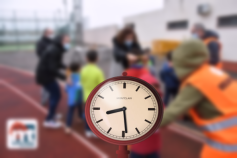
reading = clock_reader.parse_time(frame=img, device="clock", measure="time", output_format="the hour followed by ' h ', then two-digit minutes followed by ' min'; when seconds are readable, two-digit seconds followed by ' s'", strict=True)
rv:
8 h 29 min
